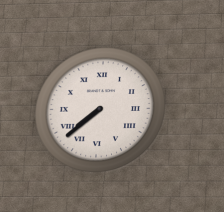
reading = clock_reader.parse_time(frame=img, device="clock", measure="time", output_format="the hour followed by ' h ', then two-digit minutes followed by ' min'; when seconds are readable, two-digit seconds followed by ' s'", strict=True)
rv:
7 h 38 min
